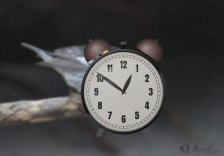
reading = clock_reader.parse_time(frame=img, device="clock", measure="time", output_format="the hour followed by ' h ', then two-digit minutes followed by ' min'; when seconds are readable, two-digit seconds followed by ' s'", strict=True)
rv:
12 h 51 min
